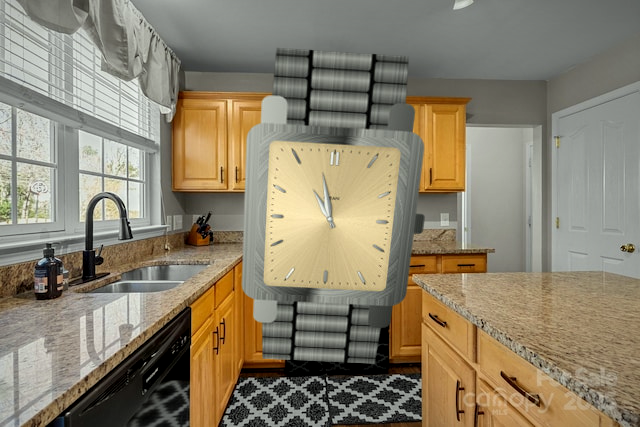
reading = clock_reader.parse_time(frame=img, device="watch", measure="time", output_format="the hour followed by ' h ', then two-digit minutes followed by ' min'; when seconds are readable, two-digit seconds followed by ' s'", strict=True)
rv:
10 h 58 min
